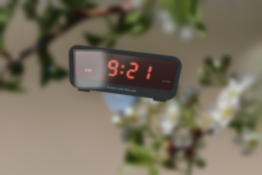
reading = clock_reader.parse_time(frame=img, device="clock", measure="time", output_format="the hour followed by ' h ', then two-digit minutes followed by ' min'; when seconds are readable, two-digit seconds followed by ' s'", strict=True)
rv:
9 h 21 min
